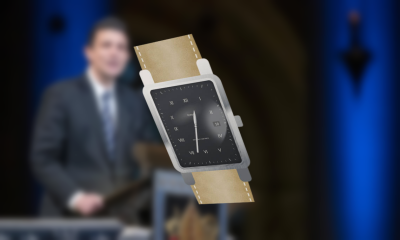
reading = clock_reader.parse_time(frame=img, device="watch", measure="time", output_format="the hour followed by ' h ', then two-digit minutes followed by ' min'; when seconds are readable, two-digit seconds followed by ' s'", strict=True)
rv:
12 h 33 min
